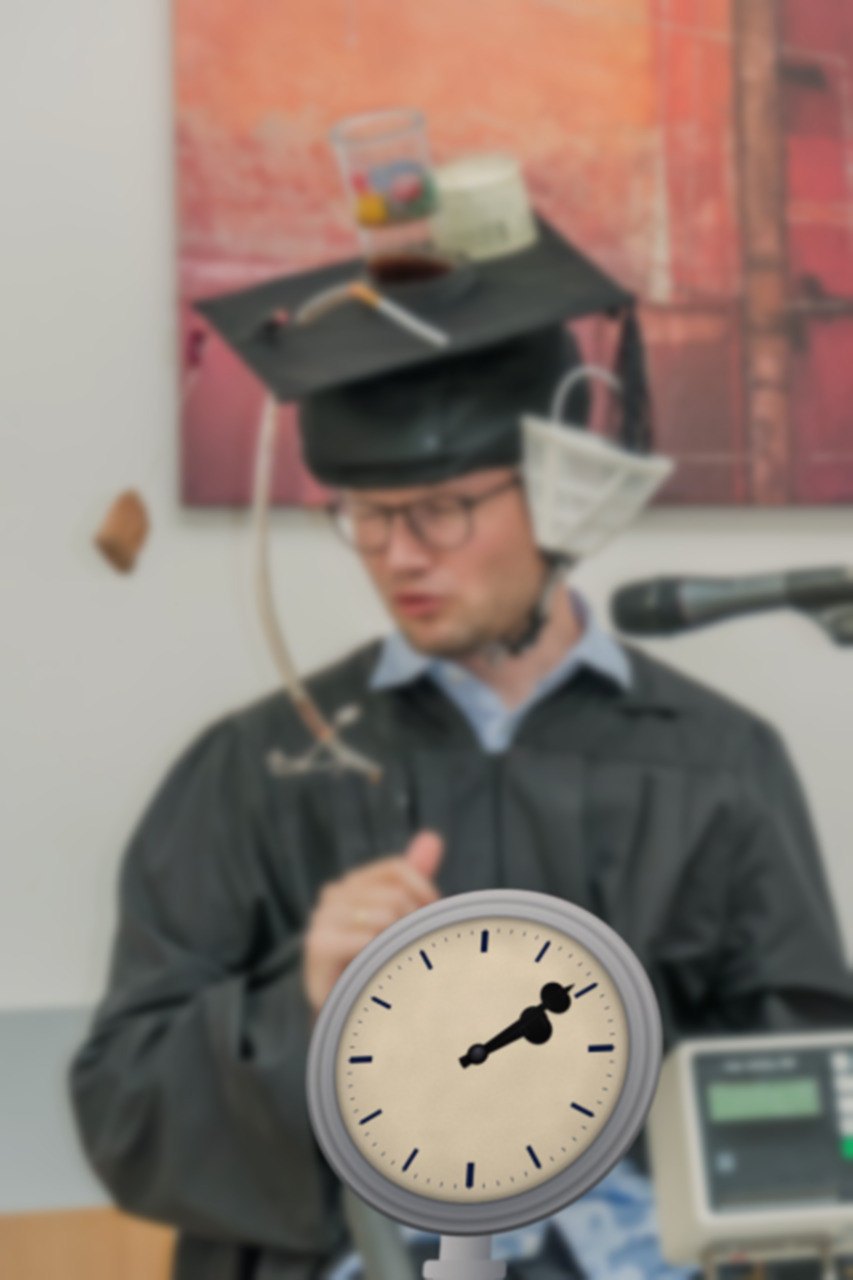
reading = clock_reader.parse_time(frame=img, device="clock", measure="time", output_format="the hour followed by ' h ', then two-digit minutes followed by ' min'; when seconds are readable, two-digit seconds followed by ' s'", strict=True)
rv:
2 h 09 min
